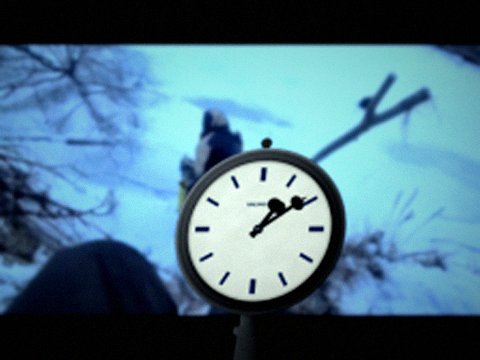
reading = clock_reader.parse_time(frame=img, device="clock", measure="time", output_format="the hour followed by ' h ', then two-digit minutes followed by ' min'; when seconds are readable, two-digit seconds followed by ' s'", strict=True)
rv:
1 h 09 min
